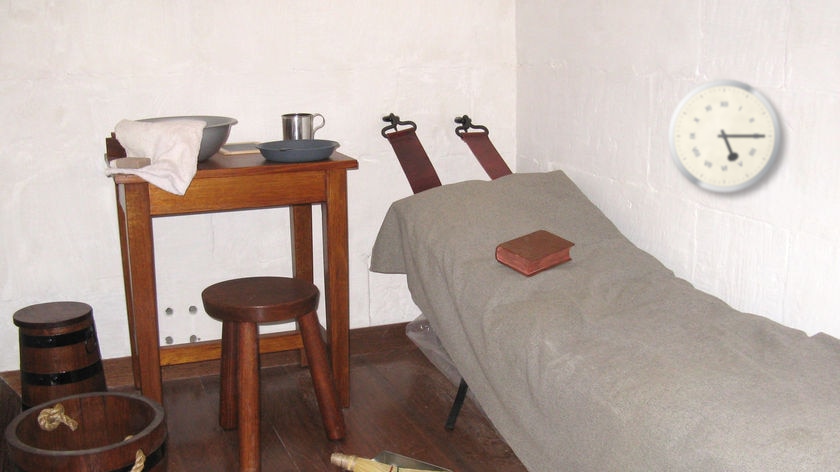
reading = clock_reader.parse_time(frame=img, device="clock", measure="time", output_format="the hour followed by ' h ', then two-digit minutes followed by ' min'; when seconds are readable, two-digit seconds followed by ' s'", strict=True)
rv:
5 h 15 min
